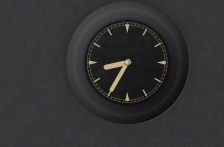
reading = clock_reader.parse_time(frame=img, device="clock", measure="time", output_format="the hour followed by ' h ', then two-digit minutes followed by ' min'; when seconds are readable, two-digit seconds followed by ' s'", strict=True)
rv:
8 h 35 min
